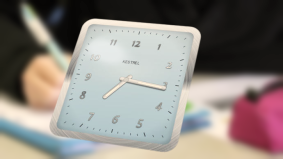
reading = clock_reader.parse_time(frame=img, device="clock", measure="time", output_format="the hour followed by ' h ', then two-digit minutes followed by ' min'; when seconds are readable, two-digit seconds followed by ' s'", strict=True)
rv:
7 h 16 min
